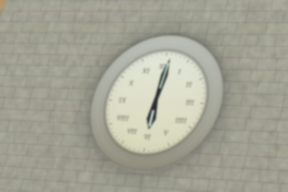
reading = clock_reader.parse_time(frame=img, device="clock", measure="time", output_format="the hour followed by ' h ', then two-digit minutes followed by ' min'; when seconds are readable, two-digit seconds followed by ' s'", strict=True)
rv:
6 h 01 min
